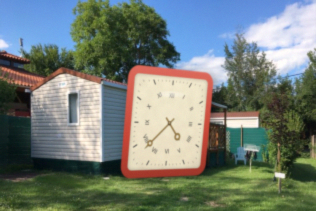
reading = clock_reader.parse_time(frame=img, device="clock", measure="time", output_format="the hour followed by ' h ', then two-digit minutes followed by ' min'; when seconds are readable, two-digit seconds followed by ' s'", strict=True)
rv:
4 h 38 min
